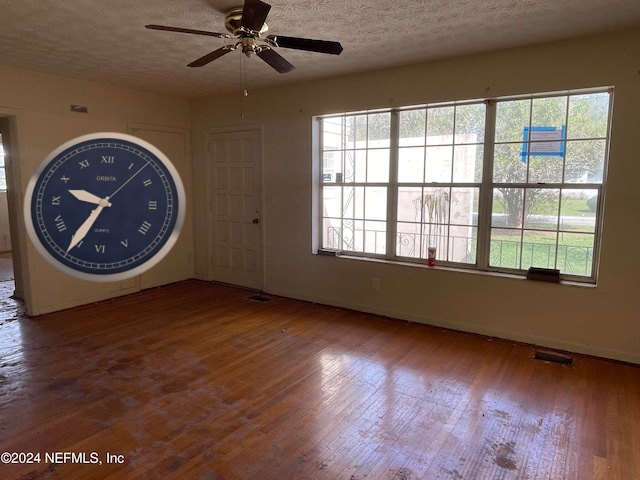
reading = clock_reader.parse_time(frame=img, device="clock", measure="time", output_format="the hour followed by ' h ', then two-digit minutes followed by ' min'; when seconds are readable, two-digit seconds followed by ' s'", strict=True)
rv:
9 h 35 min 07 s
